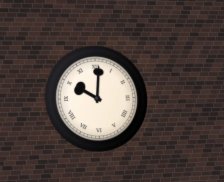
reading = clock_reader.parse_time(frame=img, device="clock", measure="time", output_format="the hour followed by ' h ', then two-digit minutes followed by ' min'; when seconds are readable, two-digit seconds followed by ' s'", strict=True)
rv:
10 h 01 min
